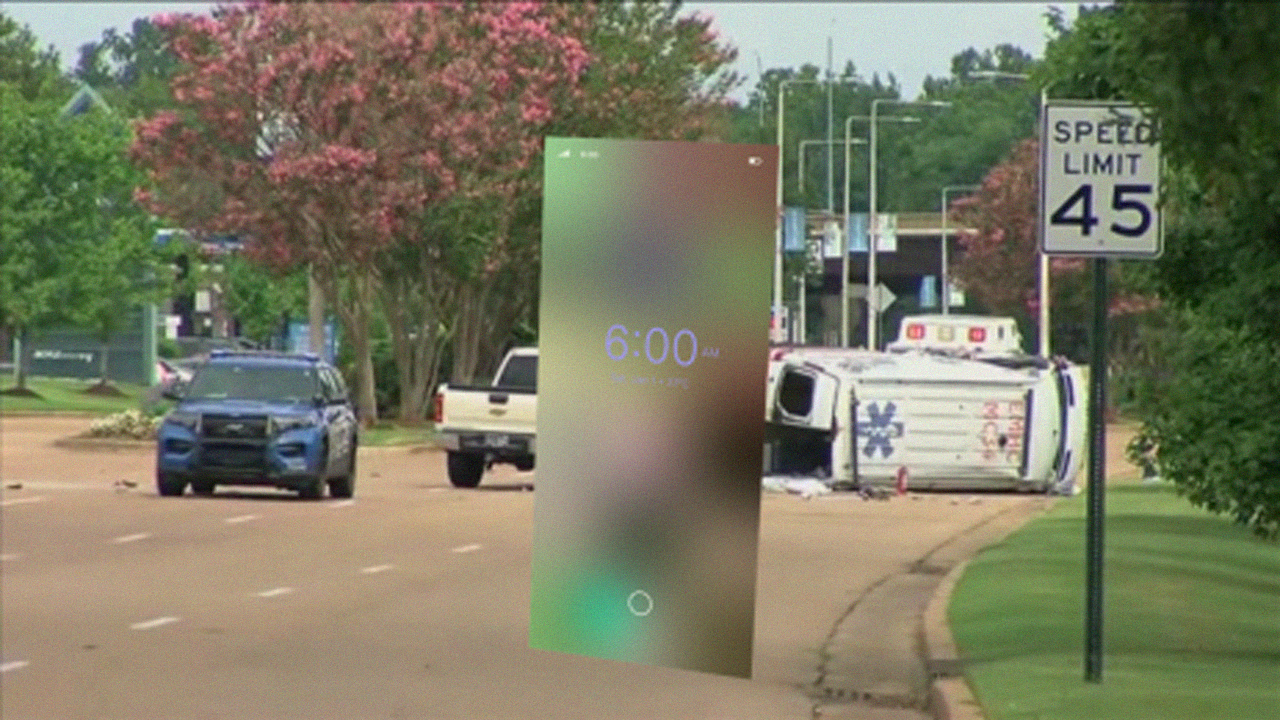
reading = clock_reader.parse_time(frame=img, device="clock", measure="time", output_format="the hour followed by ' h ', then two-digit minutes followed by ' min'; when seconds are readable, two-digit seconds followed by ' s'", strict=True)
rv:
6 h 00 min
